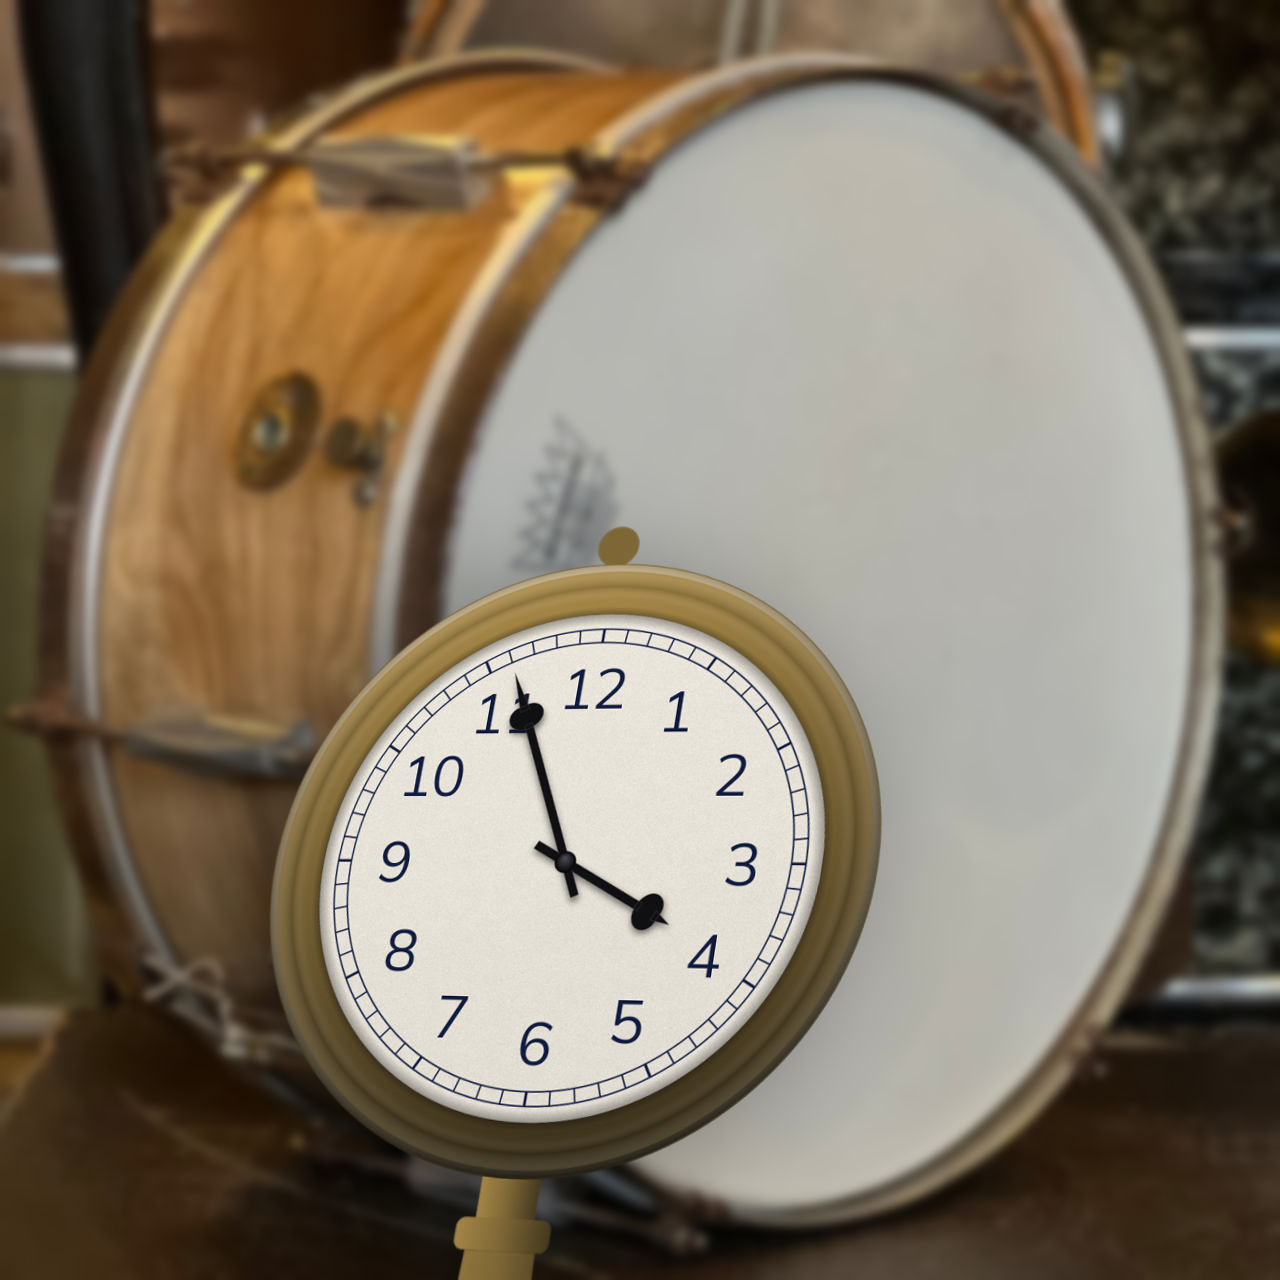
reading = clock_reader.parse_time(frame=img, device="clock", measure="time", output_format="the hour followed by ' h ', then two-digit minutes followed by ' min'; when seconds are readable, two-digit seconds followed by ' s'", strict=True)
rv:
3 h 56 min
